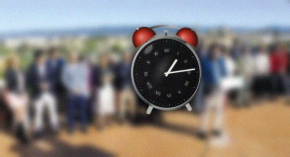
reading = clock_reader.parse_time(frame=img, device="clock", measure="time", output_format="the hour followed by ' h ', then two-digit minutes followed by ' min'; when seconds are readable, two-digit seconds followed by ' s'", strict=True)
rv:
1 h 14 min
